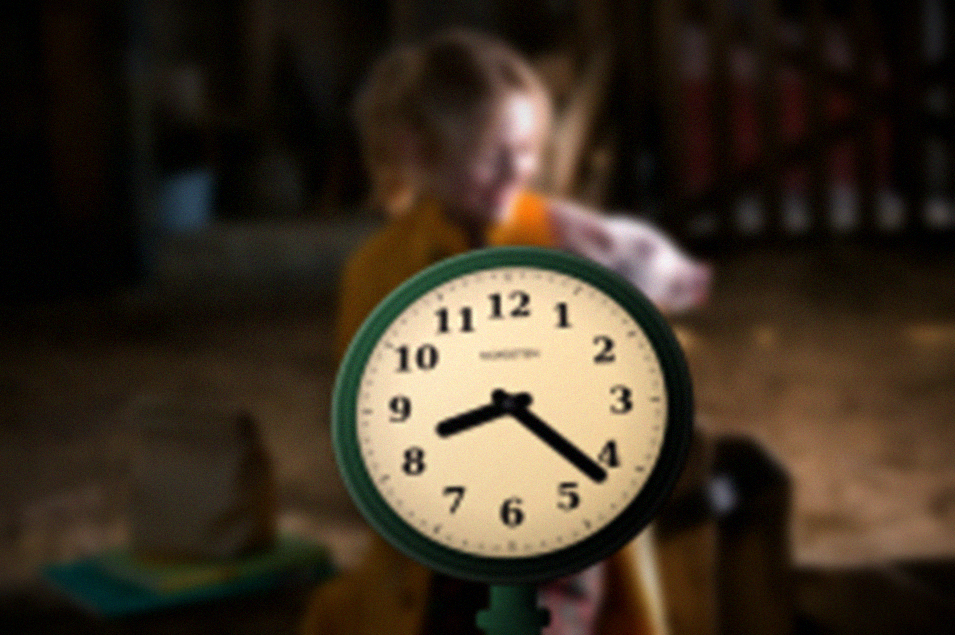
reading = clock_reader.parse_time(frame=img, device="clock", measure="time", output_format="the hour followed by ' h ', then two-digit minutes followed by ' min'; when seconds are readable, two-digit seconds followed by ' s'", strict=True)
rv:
8 h 22 min
